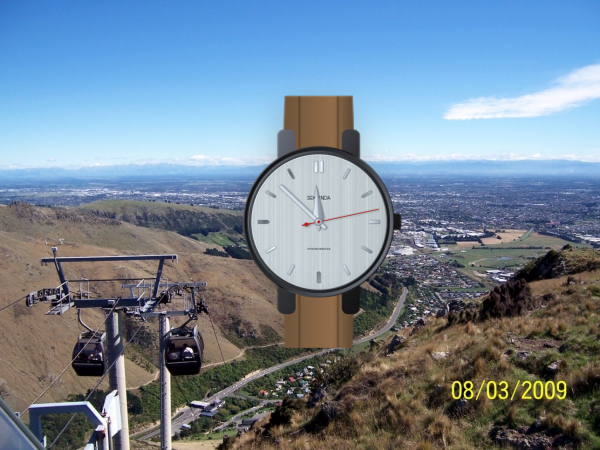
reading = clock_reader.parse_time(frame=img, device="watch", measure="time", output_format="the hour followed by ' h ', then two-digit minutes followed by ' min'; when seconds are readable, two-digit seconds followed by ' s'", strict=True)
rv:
11 h 52 min 13 s
